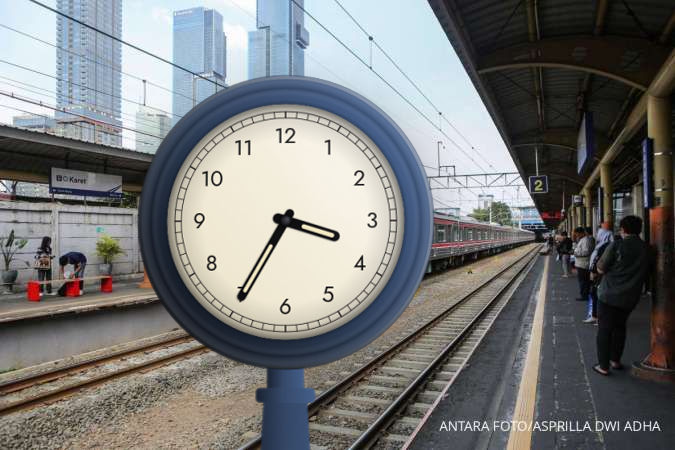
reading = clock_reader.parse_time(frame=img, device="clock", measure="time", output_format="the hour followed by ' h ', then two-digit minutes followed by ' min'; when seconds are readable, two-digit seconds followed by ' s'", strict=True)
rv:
3 h 35 min
